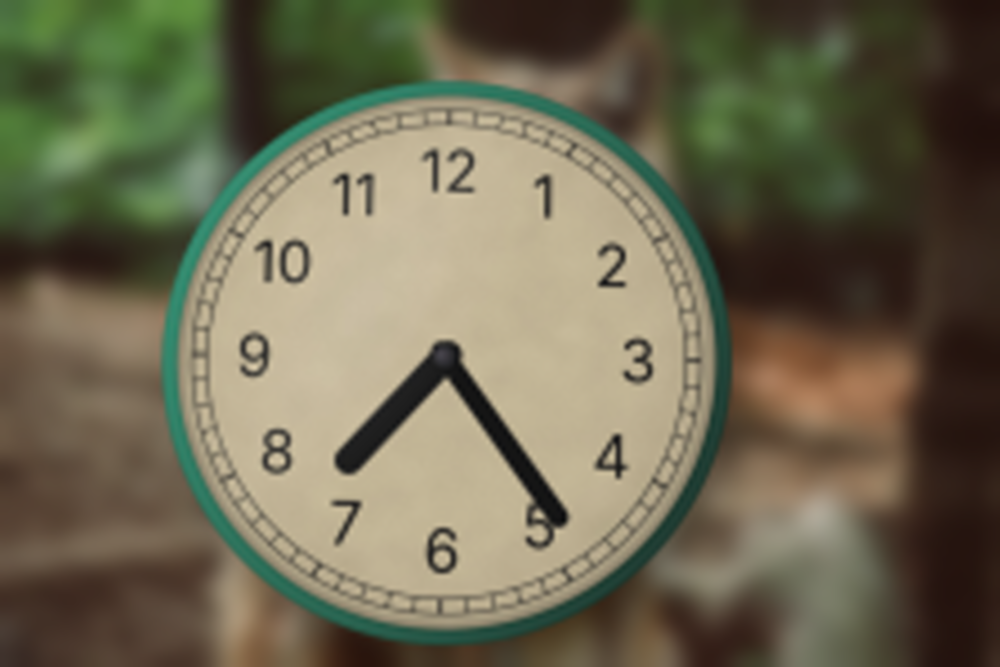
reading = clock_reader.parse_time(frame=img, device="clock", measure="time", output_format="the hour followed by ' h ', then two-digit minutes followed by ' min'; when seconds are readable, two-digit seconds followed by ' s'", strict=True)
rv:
7 h 24 min
